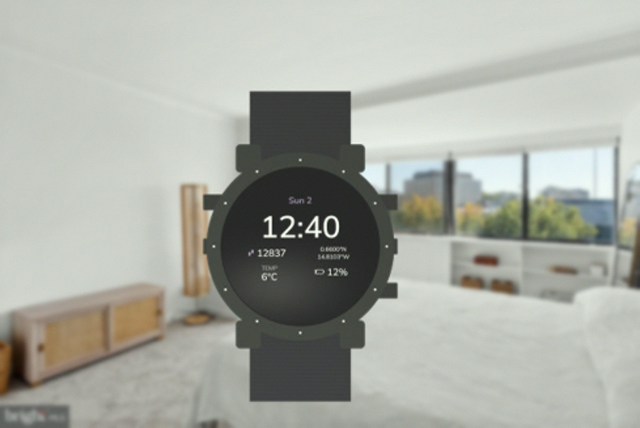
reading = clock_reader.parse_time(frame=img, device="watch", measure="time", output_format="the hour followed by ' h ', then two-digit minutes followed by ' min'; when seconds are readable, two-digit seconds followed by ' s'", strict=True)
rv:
12 h 40 min
